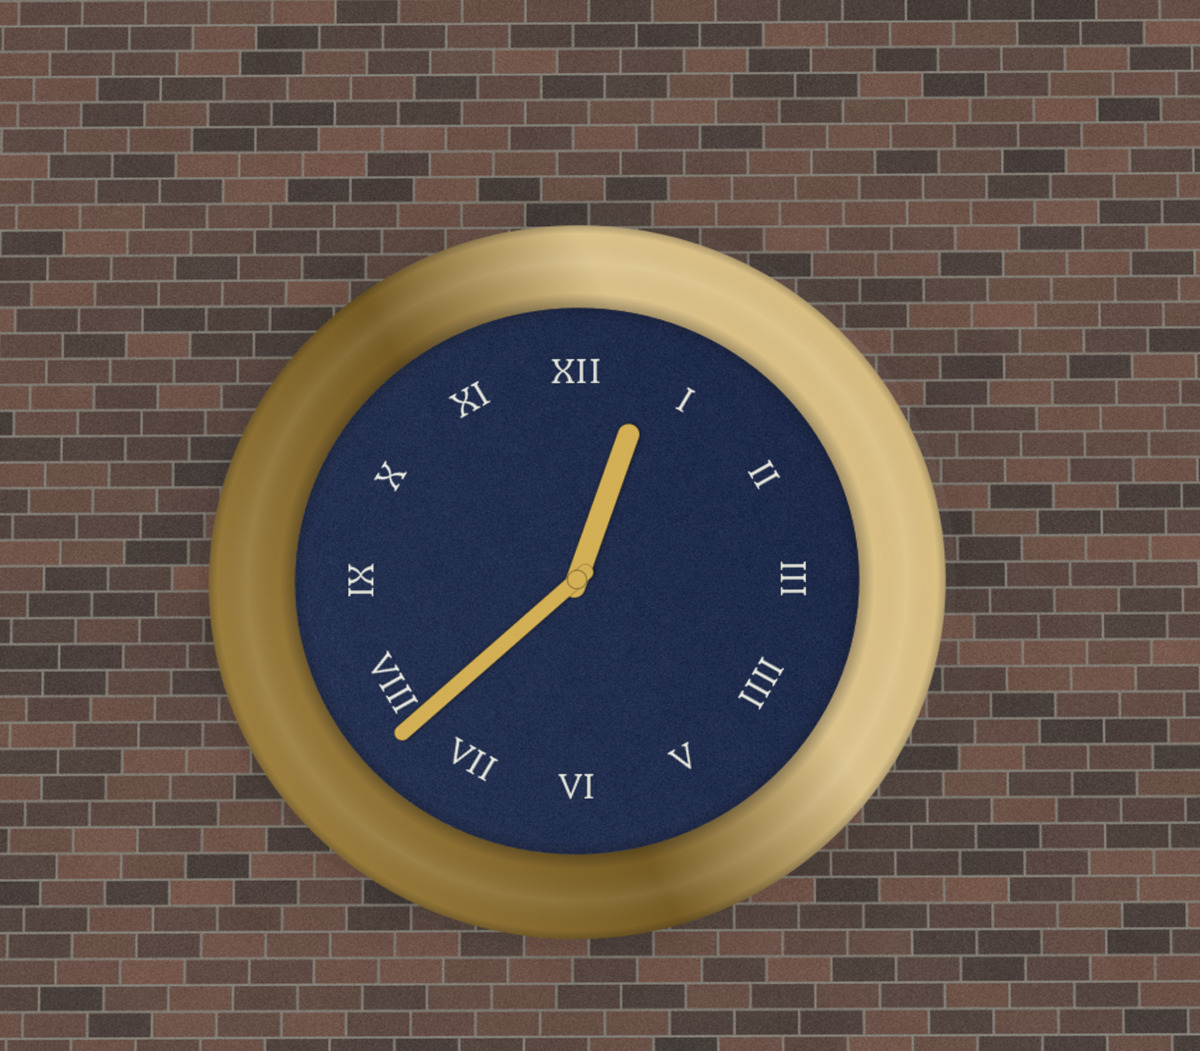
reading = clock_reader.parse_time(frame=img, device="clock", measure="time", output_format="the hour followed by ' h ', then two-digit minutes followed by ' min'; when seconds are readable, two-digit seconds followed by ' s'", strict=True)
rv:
12 h 38 min
